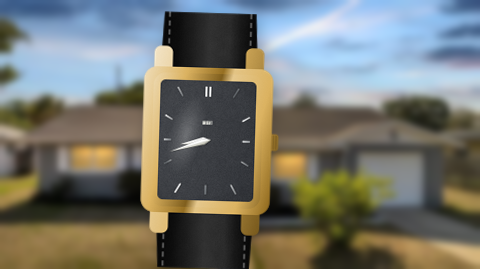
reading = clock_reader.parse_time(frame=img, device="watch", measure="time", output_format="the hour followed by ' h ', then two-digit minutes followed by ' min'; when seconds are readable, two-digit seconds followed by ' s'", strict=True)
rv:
8 h 42 min
